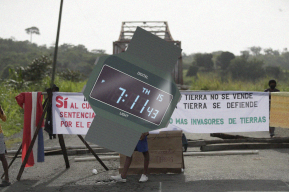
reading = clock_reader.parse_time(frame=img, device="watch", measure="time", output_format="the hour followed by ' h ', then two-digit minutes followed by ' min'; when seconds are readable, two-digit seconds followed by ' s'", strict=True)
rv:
7 h 11 min 43 s
